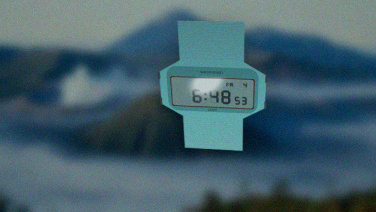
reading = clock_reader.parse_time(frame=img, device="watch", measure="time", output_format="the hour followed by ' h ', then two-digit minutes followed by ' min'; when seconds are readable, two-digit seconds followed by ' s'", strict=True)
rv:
6 h 48 min 53 s
